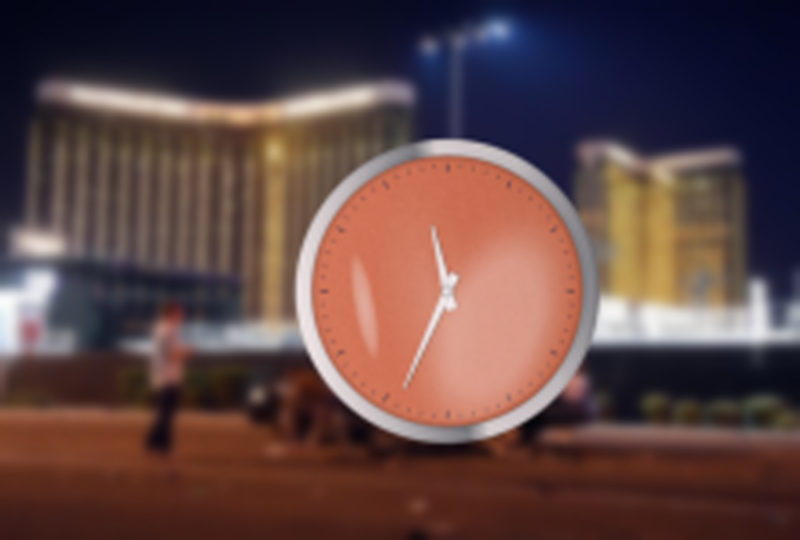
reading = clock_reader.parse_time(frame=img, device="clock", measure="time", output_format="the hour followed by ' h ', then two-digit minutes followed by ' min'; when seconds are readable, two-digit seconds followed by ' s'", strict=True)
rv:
11 h 34 min
